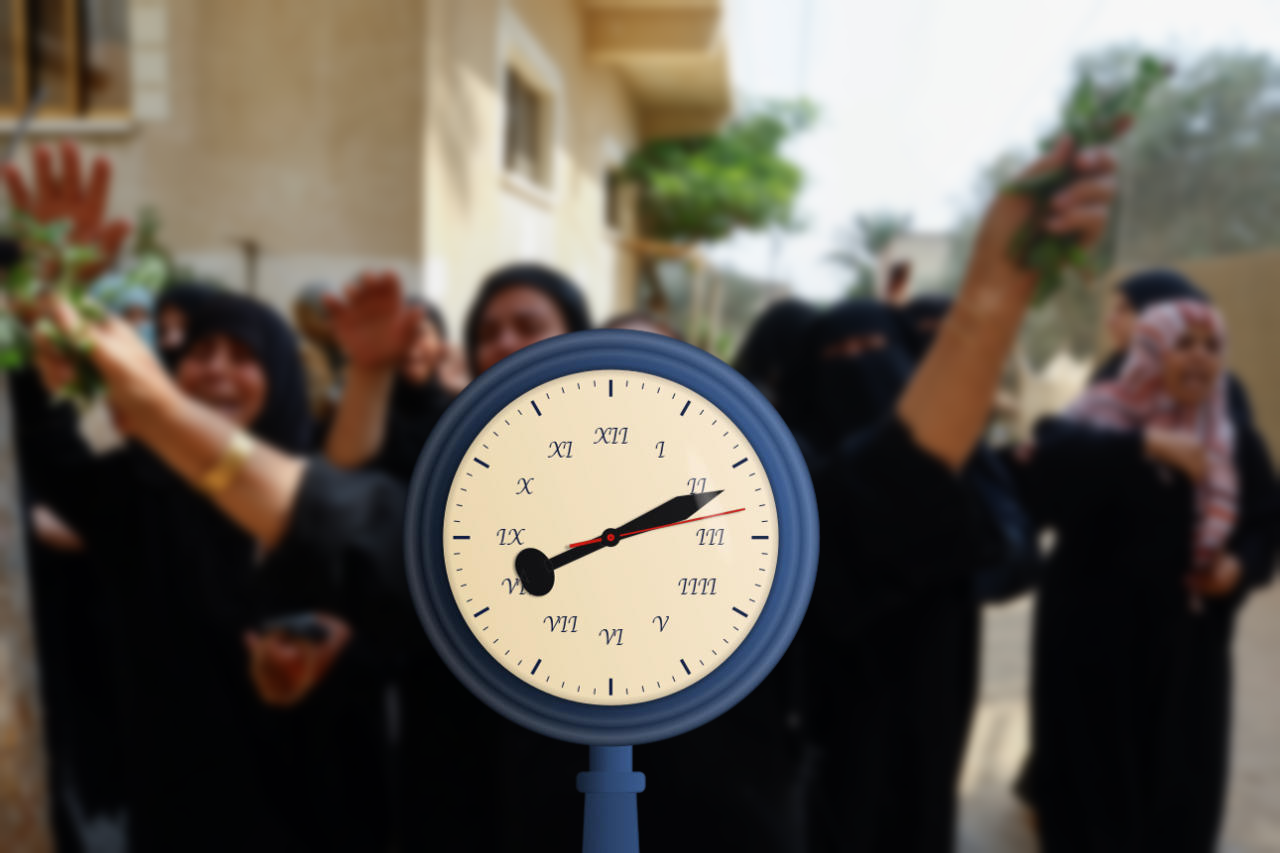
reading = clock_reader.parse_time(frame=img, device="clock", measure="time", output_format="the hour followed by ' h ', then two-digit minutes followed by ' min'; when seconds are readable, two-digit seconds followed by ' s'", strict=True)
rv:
8 h 11 min 13 s
